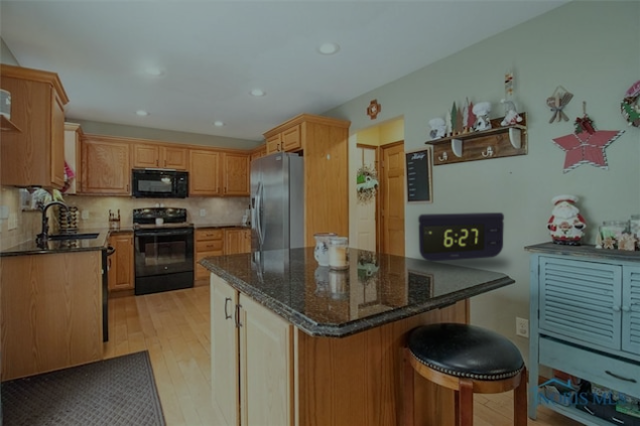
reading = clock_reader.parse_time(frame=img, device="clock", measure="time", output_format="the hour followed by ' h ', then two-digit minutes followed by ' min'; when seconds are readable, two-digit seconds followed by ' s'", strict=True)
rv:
6 h 27 min
